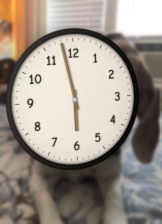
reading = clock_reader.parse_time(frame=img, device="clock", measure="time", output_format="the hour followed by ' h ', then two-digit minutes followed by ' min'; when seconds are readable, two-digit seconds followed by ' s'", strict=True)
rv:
5 h 58 min
